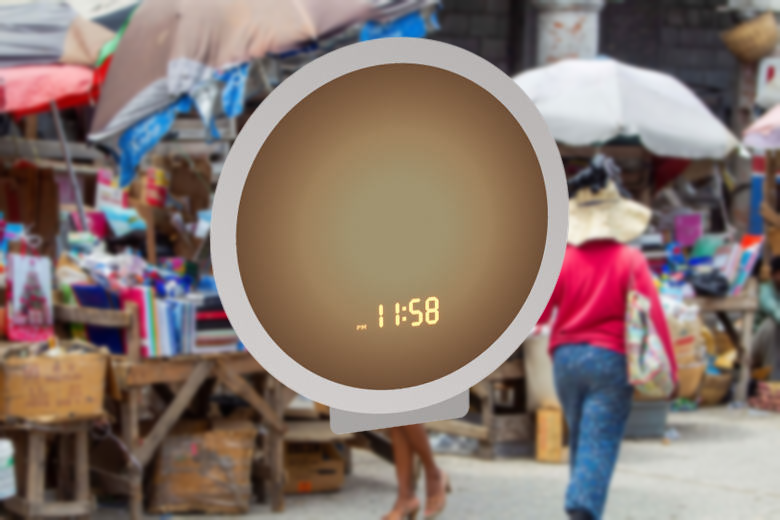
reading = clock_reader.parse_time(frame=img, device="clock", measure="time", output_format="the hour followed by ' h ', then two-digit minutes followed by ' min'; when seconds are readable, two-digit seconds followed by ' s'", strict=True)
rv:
11 h 58 min
